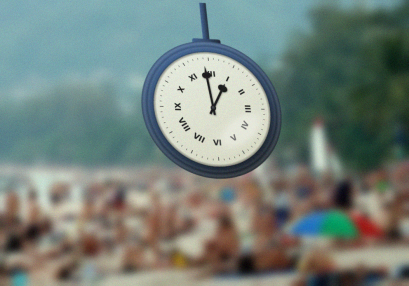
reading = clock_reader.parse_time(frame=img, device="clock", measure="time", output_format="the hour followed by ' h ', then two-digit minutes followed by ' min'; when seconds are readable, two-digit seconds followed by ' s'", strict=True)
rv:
12 h 59 min
